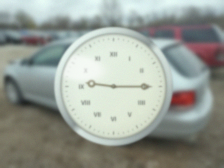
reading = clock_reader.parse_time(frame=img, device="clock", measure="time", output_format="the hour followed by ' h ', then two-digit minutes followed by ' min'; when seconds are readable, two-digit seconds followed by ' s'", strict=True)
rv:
9 h 15 min
